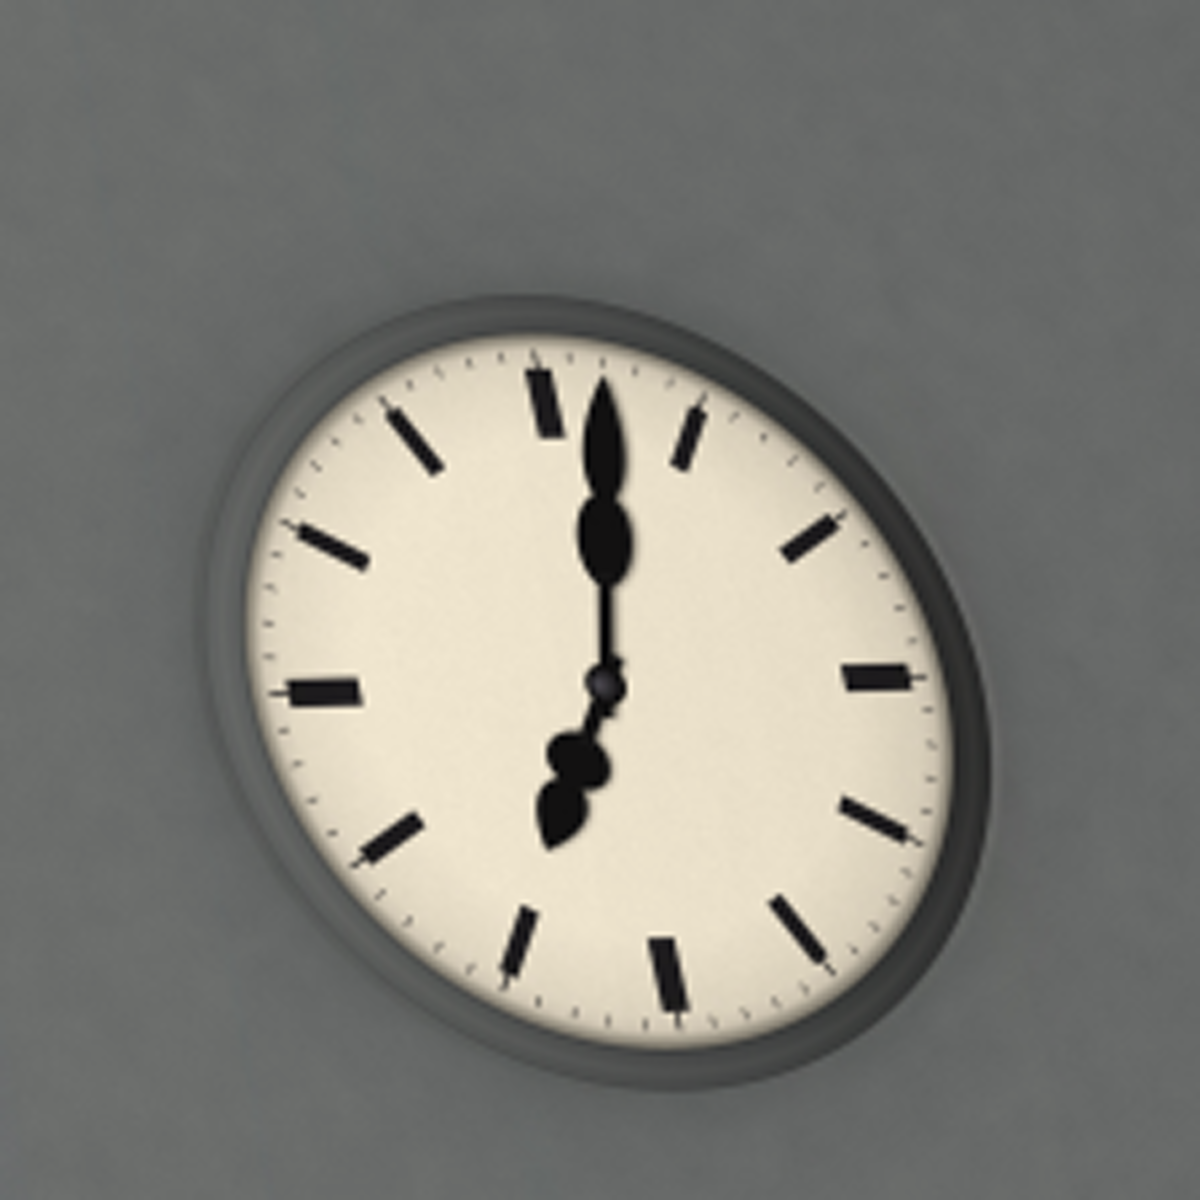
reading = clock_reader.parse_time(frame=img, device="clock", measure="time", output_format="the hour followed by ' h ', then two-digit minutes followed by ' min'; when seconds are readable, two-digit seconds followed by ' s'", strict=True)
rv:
7 h 02 min
